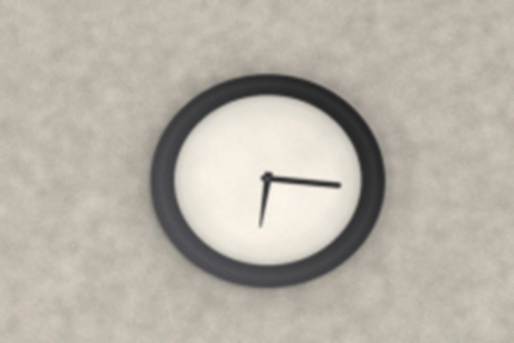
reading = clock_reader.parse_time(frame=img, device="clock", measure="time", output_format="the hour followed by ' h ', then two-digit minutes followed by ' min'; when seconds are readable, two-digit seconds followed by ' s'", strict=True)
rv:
6 h 16 min
